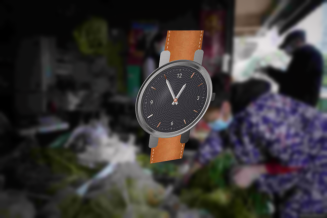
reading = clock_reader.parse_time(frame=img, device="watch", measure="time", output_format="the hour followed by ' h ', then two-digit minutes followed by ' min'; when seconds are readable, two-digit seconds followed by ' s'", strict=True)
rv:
12 h 55 min
